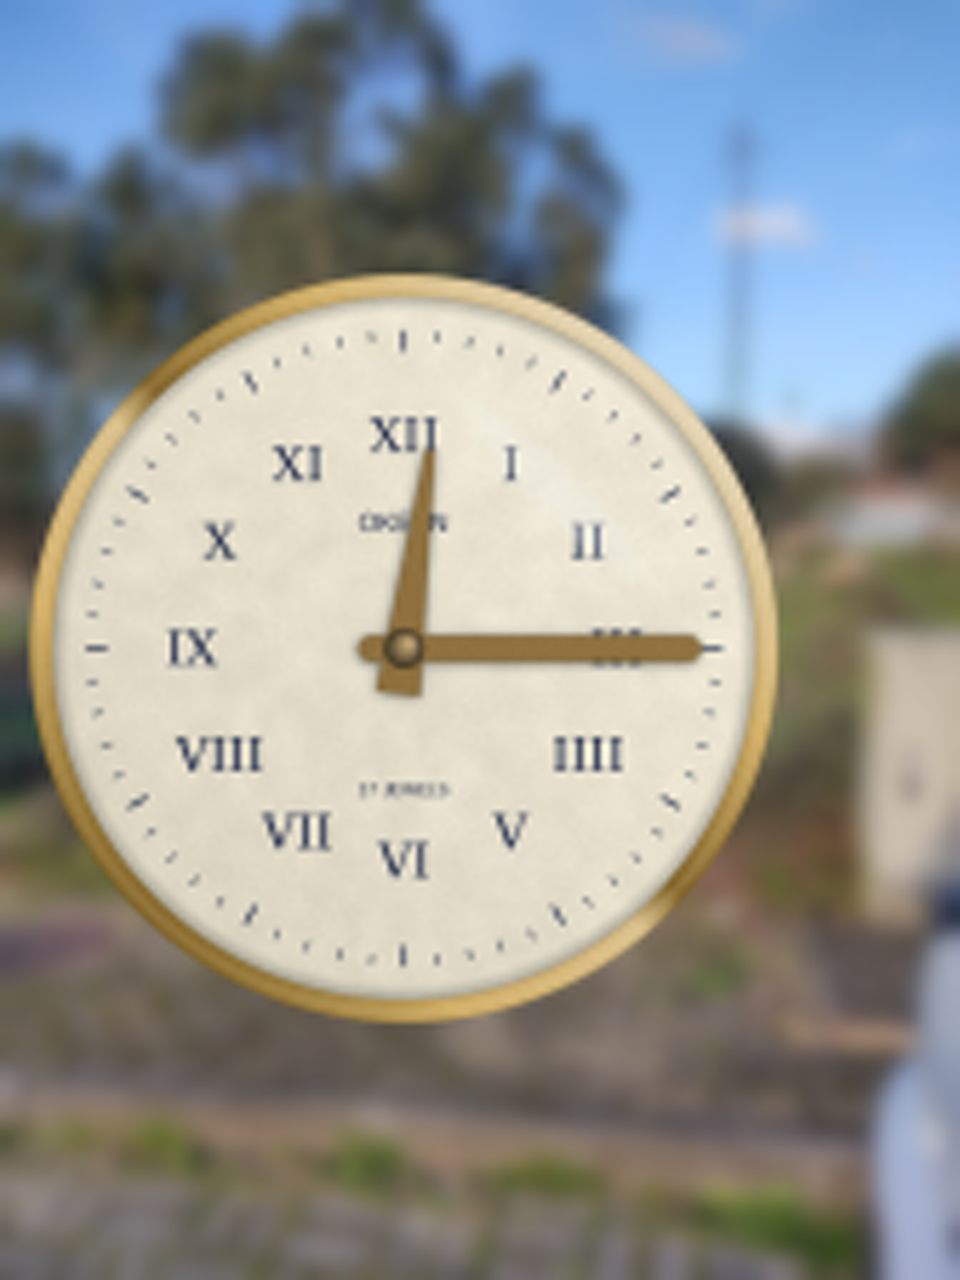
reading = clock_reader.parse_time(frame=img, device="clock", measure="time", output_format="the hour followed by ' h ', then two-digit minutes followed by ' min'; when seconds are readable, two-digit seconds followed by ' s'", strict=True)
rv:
12 h 15 min
